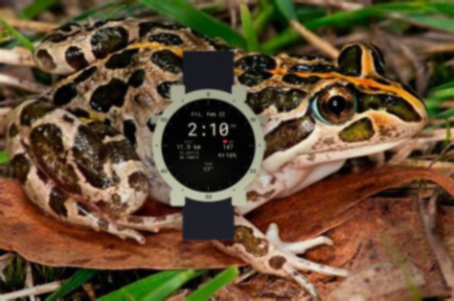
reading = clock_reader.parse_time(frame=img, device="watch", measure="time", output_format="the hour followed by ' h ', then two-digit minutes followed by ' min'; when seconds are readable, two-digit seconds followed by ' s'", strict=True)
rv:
2 h 10 min
